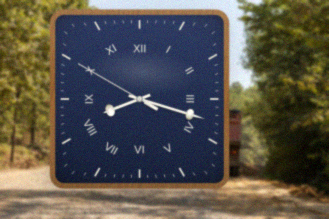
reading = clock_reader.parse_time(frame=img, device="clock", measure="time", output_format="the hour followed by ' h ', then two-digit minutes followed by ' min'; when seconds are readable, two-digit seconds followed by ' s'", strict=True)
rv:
8 h 17 min 50 s
